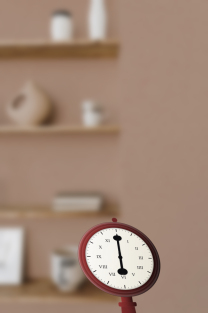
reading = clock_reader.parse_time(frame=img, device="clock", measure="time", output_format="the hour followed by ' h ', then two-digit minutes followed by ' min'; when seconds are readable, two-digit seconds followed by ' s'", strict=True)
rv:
6 h 00 min
